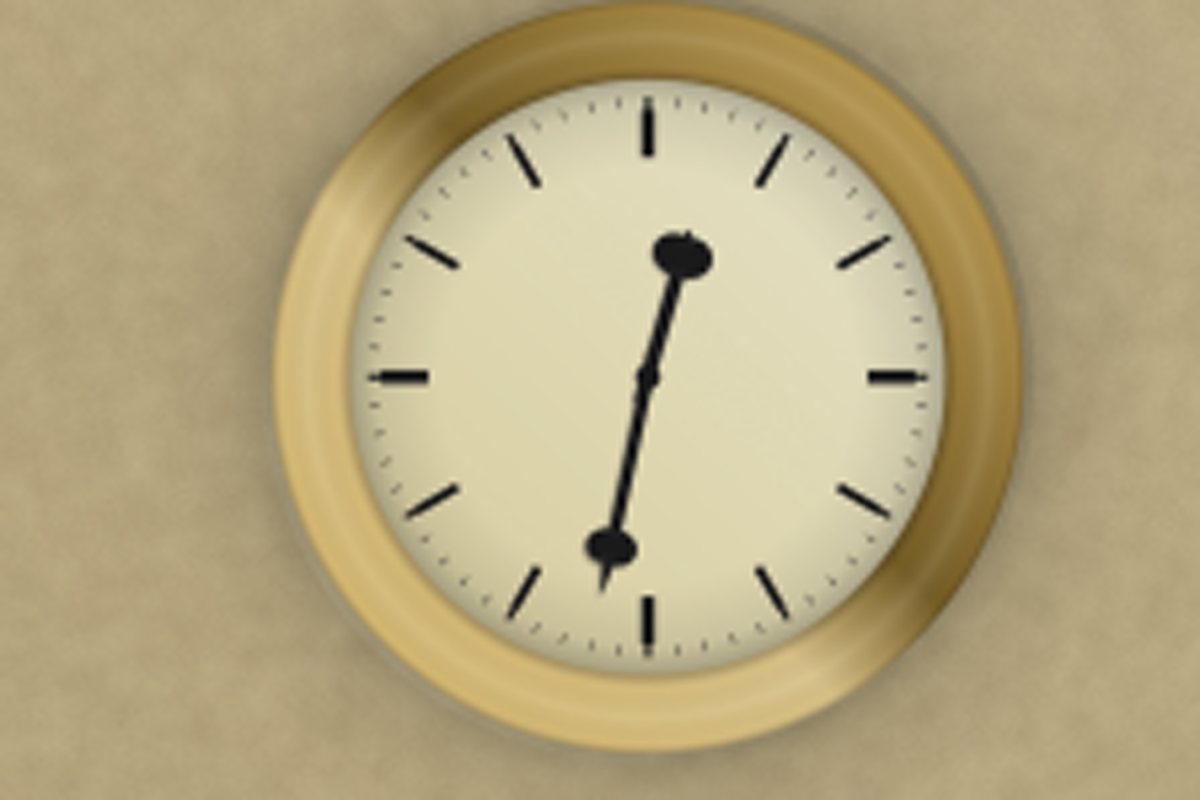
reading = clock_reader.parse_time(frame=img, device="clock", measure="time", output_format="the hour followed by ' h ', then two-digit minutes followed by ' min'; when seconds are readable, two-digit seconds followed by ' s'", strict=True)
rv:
12 h 32 min
